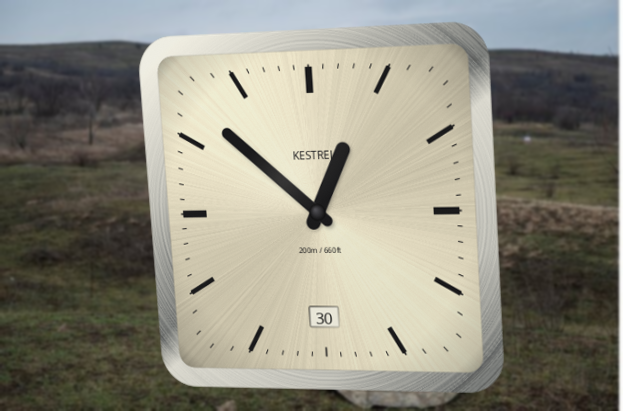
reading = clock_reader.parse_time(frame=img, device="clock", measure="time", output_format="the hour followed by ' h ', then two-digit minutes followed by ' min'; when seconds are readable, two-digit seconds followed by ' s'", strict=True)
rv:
12 h 52 min
